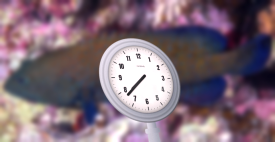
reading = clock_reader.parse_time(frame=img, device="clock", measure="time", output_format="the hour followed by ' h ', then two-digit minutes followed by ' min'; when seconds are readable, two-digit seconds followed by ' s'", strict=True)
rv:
7 h 38 min
